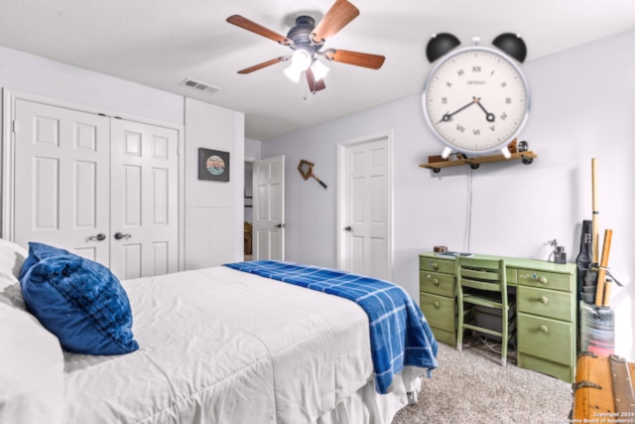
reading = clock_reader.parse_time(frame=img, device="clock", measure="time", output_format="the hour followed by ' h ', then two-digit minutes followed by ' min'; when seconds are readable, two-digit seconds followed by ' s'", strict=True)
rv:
4 h 40 min
